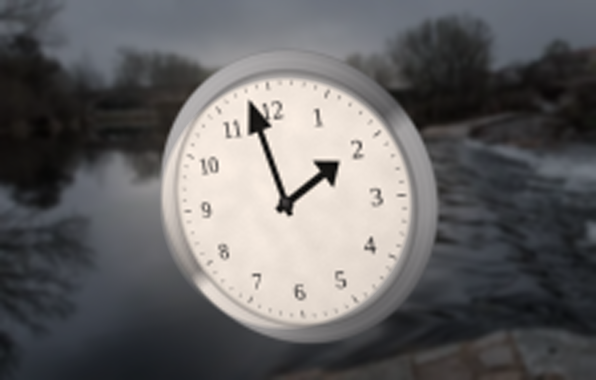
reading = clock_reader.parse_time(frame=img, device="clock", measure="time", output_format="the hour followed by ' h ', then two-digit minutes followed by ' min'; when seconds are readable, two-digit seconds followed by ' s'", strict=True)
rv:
1 h 58 min
